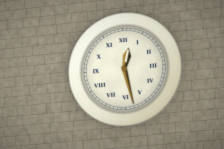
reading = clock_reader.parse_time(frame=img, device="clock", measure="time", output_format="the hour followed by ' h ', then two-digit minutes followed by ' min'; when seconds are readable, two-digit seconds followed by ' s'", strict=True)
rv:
12 h 28 min
